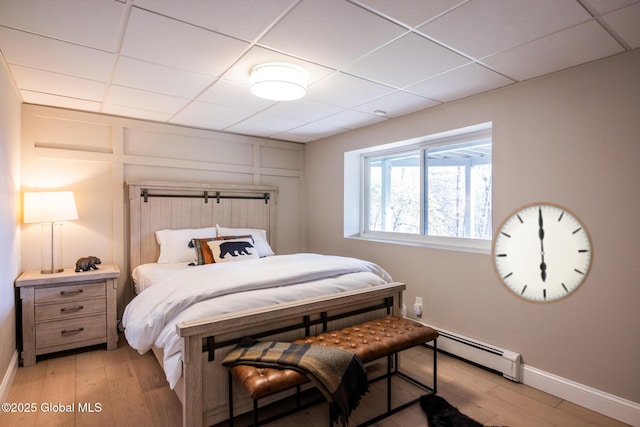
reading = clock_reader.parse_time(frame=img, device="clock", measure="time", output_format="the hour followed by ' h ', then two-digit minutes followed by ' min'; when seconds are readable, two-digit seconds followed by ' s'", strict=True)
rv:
6 h 00 min
